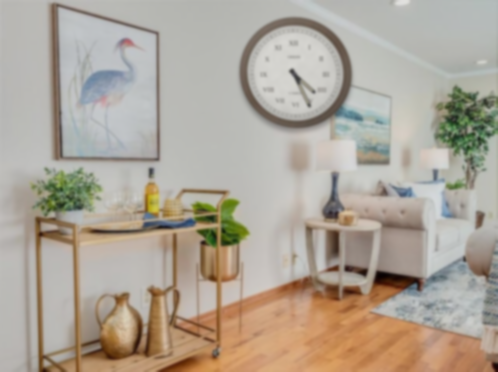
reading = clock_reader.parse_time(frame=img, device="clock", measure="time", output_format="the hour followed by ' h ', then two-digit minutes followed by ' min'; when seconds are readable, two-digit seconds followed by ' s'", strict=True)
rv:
4 h 26 min
